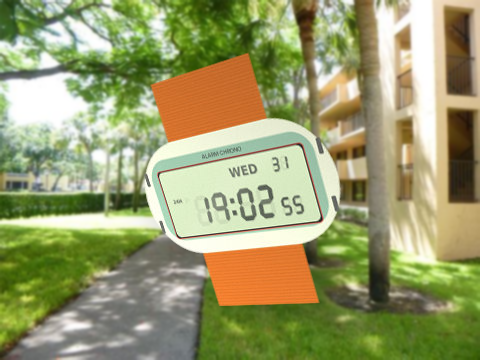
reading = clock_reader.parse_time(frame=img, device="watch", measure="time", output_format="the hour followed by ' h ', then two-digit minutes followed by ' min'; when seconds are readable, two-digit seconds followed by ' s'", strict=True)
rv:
19 h 02 min 55 s
